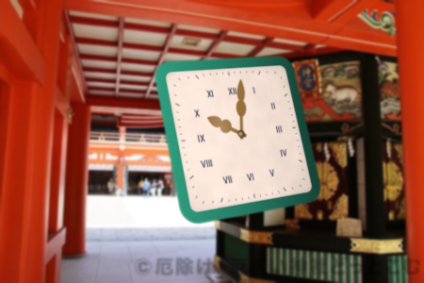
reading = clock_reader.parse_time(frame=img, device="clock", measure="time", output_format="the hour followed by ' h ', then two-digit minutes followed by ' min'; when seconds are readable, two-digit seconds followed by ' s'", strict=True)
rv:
10 h 02 min
